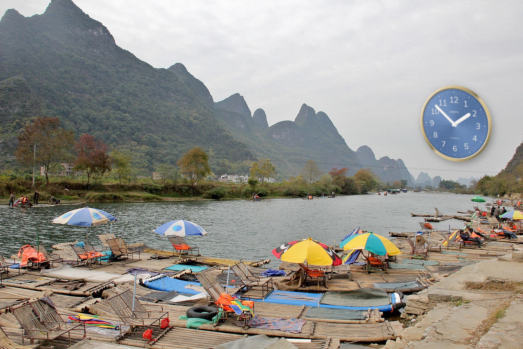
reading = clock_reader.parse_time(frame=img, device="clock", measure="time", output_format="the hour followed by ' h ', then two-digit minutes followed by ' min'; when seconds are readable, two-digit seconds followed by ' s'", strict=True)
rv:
1 h 52 min
